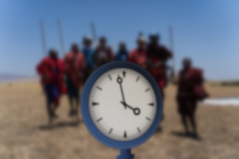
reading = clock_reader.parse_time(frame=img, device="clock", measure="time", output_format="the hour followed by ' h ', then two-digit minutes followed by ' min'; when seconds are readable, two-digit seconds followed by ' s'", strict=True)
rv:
3 h 58 min
